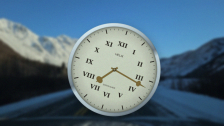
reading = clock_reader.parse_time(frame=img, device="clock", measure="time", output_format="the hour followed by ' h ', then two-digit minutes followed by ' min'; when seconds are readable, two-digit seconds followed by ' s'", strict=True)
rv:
7 h 17 min
